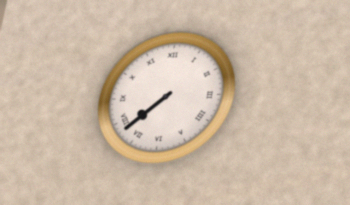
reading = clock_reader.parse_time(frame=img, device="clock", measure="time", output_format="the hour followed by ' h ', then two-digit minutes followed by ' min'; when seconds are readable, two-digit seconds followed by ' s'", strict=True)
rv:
7 h 38 min
